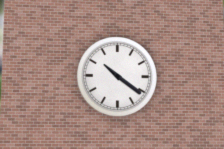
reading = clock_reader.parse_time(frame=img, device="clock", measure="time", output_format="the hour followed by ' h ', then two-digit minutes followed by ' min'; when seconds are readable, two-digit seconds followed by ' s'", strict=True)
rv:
10 h 21 min
